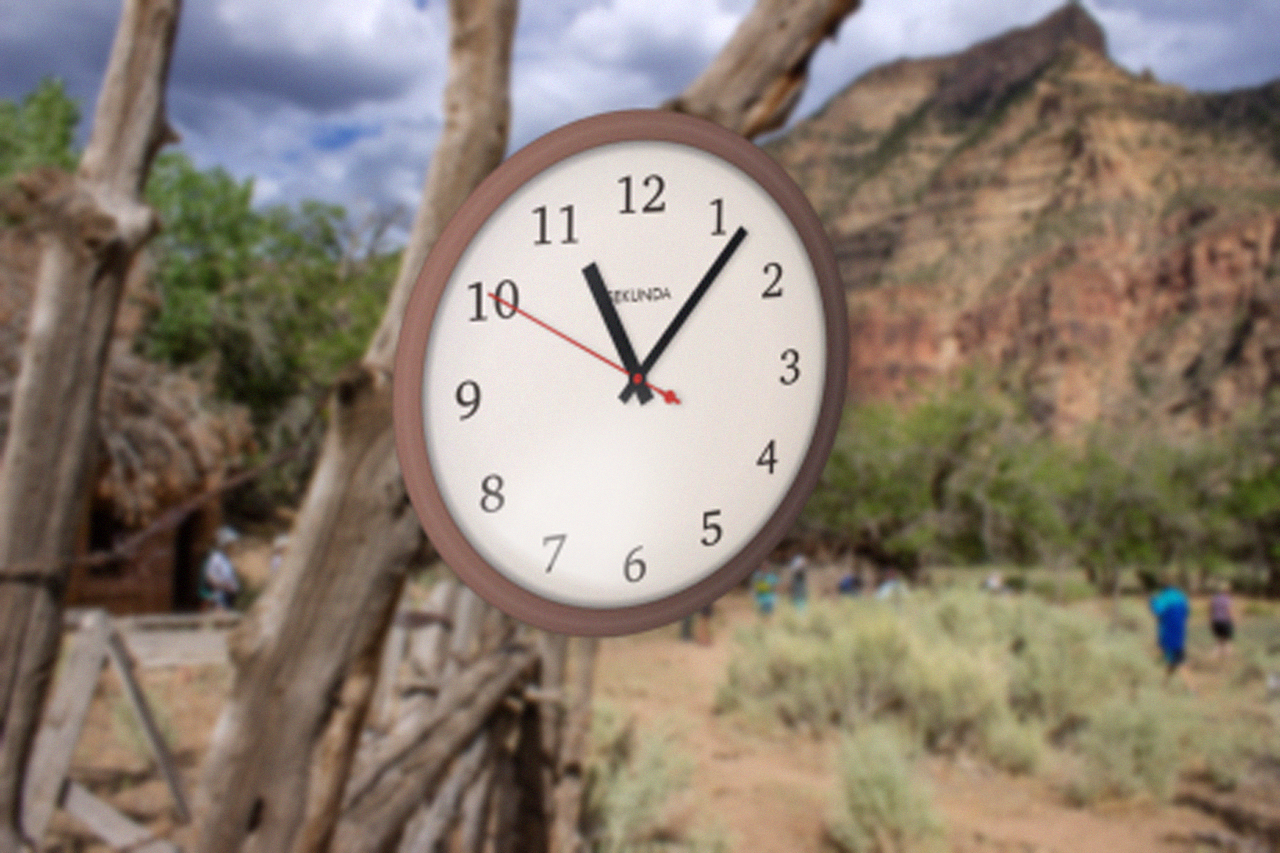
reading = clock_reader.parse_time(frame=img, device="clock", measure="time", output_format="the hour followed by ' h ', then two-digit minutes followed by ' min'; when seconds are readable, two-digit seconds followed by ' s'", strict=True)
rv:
11 h 06 min 50 s
